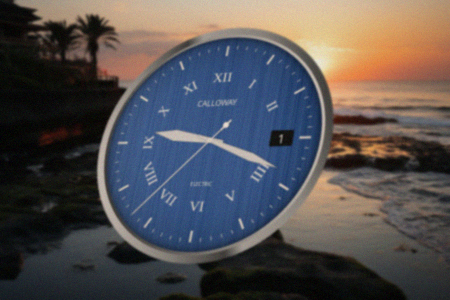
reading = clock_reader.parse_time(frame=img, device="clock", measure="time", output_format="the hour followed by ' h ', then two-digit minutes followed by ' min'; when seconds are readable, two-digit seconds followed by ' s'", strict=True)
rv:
9 h 18 min 37 s
